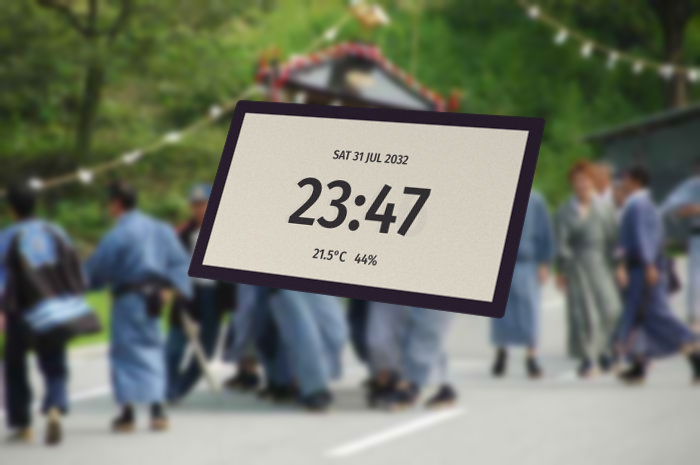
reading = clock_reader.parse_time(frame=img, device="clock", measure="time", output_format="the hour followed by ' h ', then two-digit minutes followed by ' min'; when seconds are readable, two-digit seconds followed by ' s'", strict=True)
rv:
23 h 47 min
